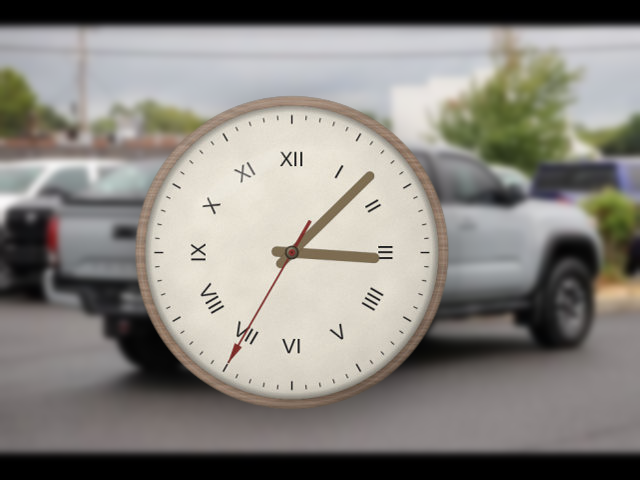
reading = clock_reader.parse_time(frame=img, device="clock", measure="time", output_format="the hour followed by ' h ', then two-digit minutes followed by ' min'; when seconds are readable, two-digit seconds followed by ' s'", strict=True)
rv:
3 h 07 min 35 s
